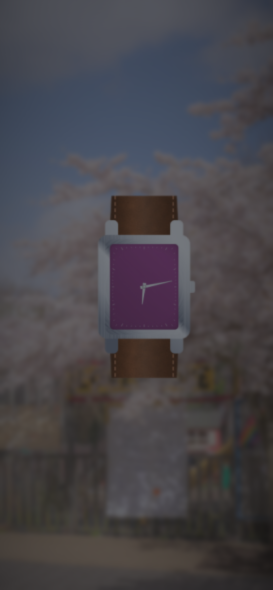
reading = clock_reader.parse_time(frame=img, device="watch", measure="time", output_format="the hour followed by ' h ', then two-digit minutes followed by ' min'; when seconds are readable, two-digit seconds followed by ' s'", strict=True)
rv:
6 h 13 min
